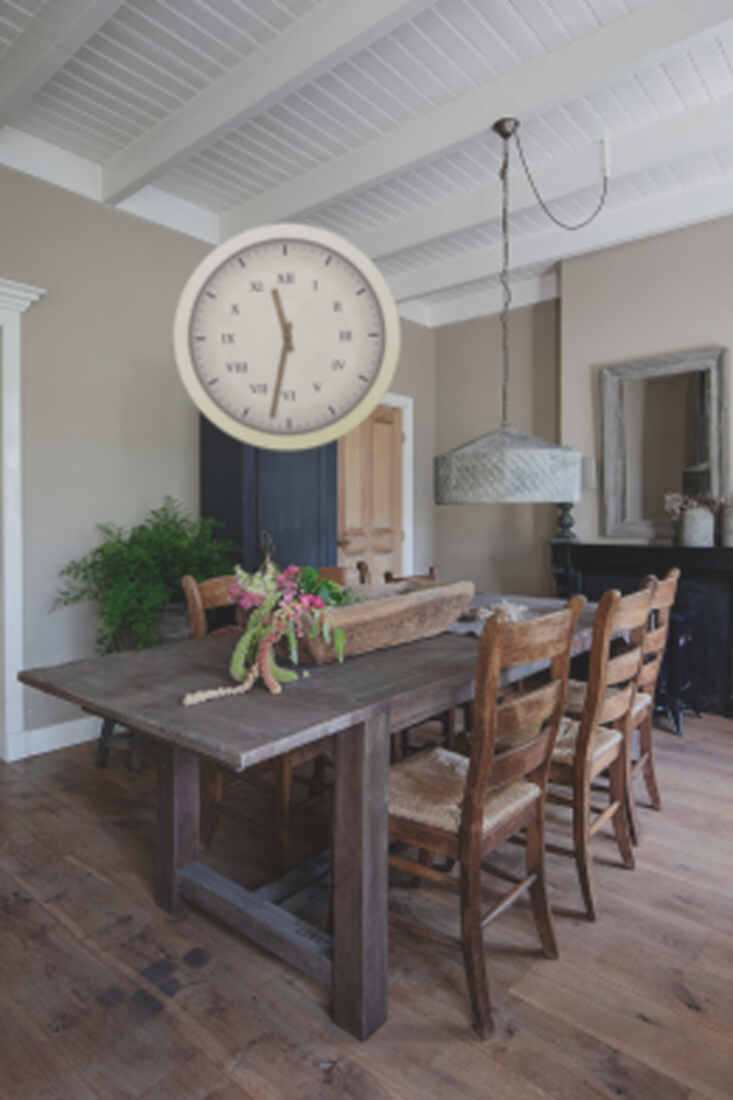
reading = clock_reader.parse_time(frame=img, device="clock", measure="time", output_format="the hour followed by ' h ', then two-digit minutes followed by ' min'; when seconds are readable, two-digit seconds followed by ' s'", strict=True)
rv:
11 h 32 min
